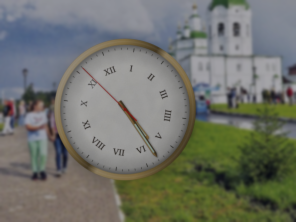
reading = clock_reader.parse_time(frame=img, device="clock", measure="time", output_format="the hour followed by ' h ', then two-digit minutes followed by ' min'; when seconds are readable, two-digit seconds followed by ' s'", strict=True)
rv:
5 h 27 min 56 s
